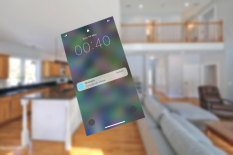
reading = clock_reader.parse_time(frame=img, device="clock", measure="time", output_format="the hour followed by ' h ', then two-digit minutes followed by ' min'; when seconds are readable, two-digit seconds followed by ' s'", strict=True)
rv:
0 h 40 min
